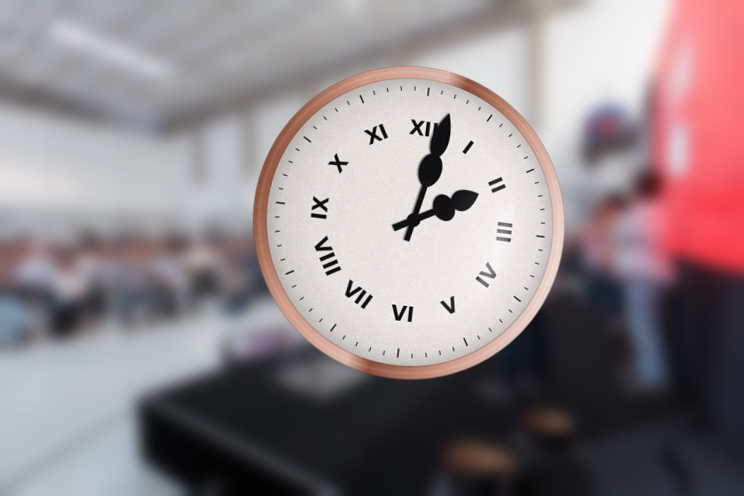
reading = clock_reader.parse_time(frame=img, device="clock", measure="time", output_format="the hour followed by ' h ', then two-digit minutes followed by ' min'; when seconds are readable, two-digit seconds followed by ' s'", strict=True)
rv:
2 h 02 min
